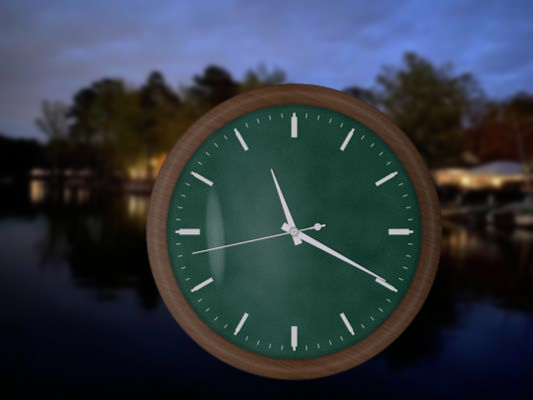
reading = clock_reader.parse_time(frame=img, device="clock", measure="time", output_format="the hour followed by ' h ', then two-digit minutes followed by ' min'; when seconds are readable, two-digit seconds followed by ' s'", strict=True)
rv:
11 h 19 min 43 s
